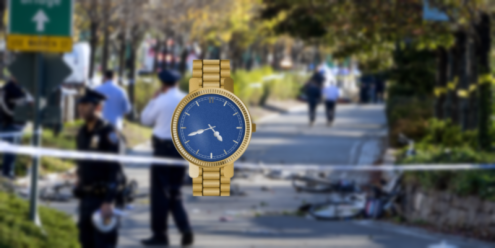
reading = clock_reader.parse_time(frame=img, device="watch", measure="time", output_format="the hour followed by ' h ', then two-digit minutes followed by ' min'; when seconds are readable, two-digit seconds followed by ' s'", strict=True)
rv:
4 h 42 min
